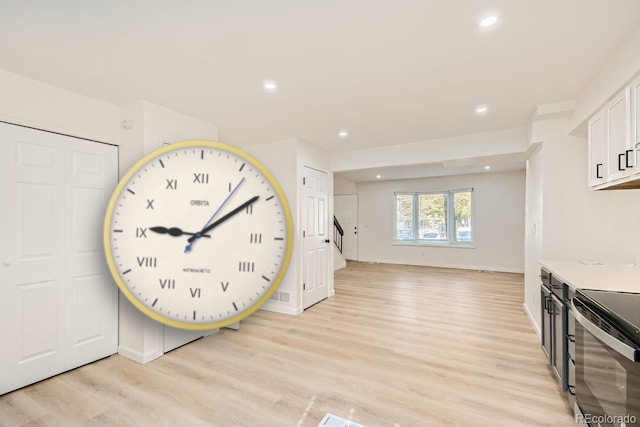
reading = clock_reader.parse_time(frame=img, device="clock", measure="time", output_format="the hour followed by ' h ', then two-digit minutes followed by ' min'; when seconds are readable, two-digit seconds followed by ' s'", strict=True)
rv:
9 h 09 min 06 s
